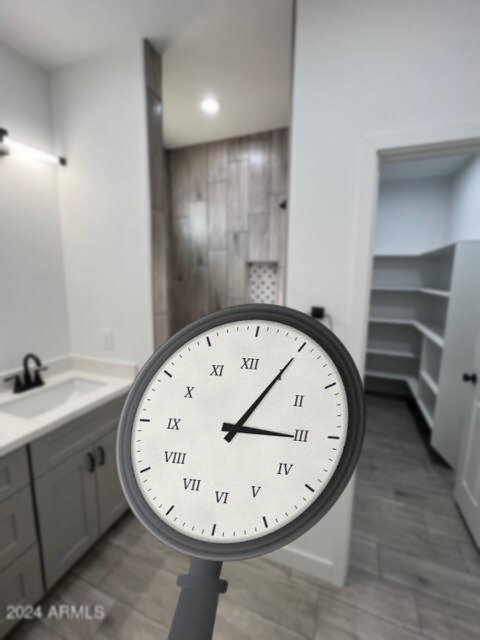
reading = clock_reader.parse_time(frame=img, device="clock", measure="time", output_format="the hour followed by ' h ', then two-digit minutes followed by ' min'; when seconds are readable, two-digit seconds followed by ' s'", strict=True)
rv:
3 h 05 min
